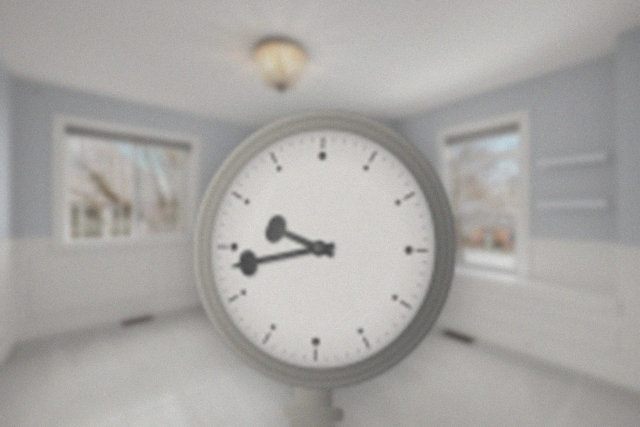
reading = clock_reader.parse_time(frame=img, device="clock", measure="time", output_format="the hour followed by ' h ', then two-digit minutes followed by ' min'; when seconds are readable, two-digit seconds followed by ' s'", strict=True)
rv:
9 h 43 min
